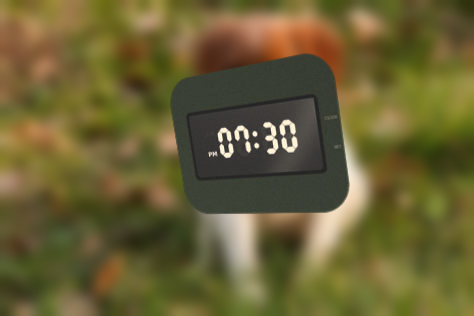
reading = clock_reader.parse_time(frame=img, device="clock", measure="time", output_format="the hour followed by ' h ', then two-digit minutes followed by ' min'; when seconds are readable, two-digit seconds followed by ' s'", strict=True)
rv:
7 h 30 min
